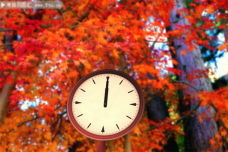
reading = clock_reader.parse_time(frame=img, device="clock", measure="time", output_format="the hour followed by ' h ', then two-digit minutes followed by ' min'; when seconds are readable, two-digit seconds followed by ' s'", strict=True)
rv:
12 h 00 min
